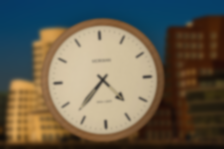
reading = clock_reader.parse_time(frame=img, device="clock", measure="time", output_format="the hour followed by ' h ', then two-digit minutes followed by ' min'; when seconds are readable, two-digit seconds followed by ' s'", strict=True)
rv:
4 h 37 min
